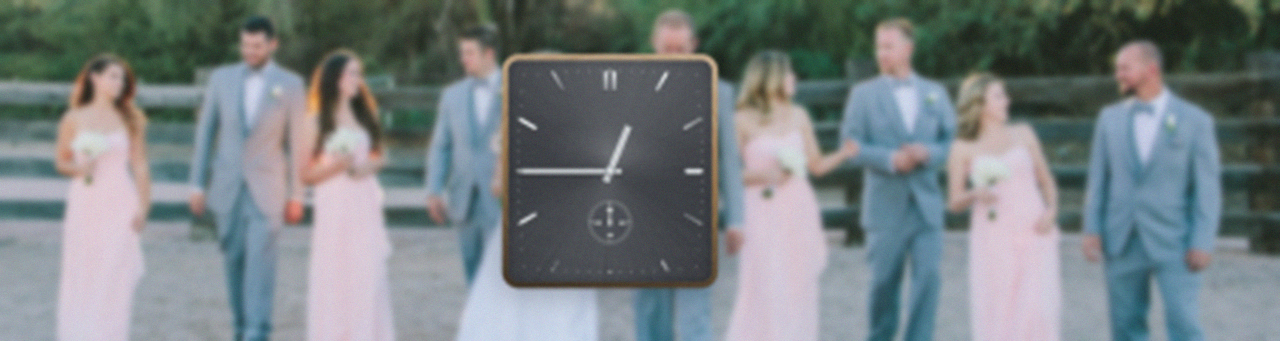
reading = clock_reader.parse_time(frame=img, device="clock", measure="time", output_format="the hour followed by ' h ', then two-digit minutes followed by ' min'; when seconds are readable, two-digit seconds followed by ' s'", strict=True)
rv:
12 h 45 min
